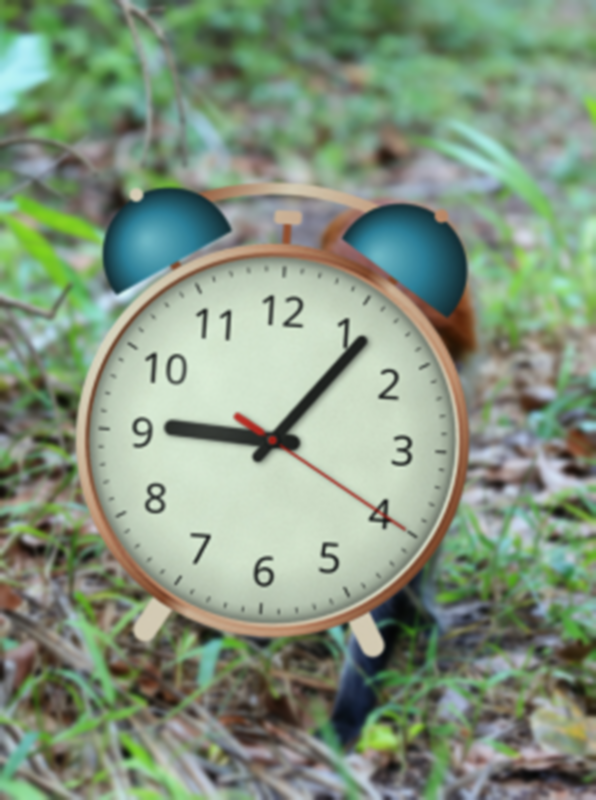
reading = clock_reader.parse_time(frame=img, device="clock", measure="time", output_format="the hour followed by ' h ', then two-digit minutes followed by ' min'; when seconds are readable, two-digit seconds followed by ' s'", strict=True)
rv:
9 h 06 min 20 s
